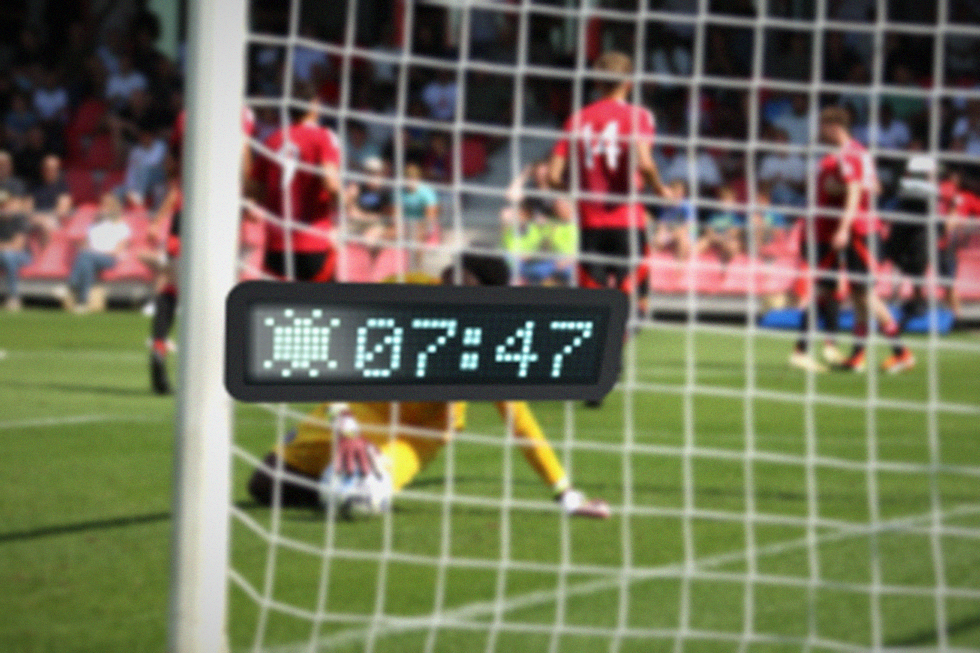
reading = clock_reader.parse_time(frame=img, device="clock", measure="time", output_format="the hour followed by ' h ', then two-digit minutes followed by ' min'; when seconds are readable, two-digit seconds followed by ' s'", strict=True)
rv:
7 h 47 min
